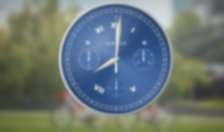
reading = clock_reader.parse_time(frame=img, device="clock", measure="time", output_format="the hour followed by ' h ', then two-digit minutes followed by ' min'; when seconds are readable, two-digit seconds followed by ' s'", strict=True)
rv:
8 h 01 min
